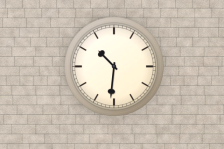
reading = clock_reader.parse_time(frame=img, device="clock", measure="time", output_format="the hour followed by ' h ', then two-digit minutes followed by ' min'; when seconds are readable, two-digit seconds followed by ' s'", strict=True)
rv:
10 h 31 min
